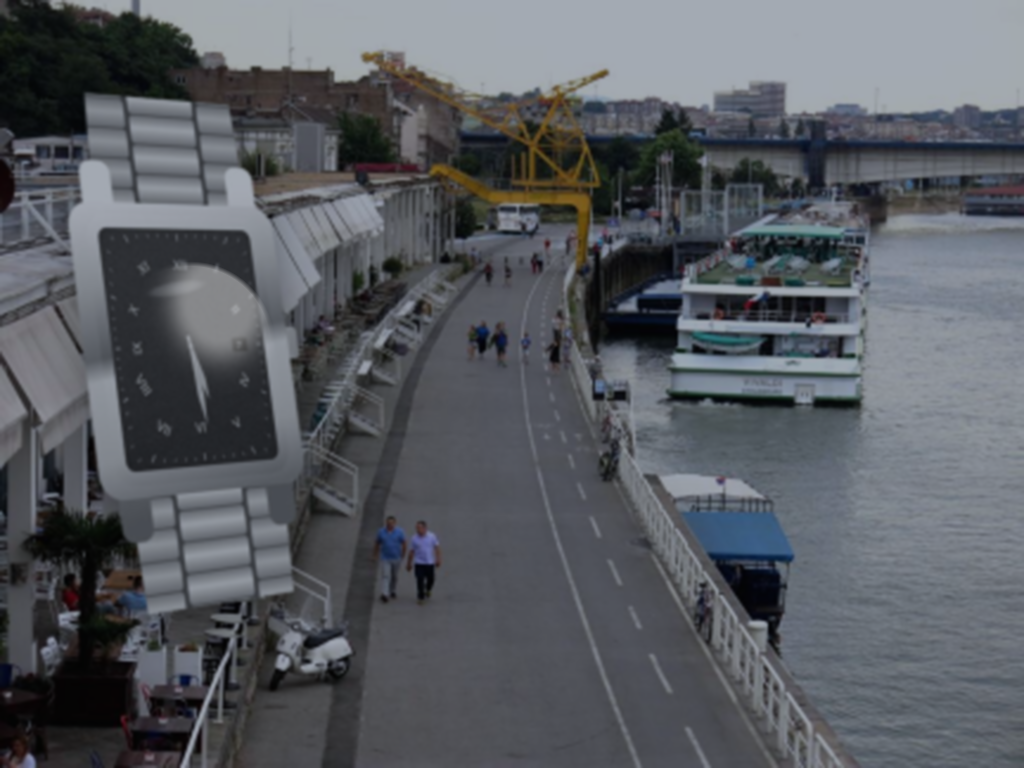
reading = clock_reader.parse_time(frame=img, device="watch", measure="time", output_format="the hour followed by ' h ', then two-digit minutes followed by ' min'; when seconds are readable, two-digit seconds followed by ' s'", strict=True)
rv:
5 h 29 min
